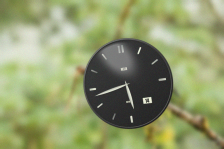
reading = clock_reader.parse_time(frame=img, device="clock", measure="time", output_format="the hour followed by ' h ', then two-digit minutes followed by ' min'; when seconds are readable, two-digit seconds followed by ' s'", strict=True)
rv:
5 h 43 min
